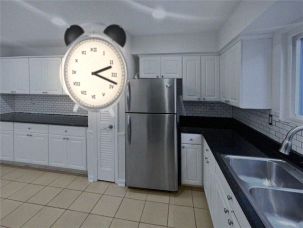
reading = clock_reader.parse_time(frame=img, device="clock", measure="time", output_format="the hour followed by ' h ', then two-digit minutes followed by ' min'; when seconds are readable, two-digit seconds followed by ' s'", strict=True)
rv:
2 h 18 min
